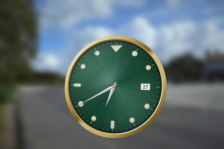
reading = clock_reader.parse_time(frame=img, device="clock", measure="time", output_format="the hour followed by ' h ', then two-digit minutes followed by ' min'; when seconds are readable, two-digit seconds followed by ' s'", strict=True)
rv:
6 h 40 min
